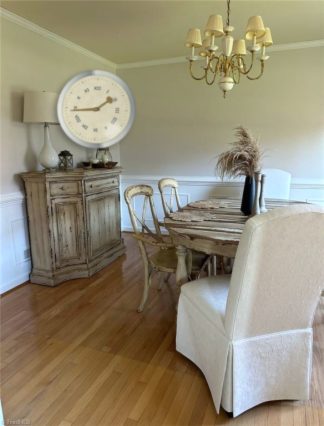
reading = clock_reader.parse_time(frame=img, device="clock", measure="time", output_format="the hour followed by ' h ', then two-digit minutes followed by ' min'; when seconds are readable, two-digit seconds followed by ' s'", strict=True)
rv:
1 h 44 min
